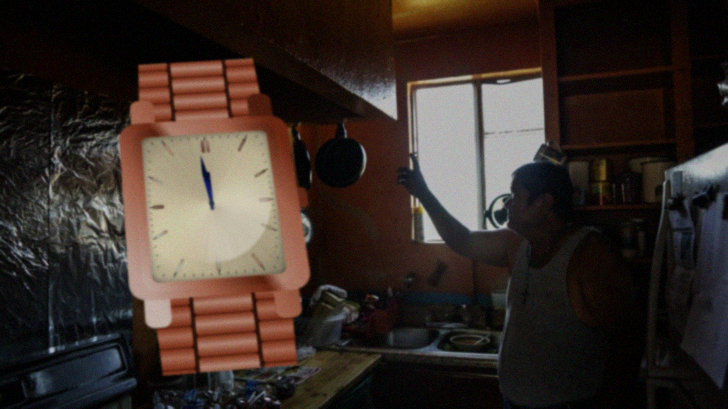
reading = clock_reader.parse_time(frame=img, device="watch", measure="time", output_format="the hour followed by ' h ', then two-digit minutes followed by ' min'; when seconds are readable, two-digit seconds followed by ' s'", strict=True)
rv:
11 h 59 min
